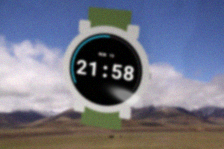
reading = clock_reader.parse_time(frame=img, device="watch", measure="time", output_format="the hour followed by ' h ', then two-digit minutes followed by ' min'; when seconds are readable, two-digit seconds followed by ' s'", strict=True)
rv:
21 h 58 min
